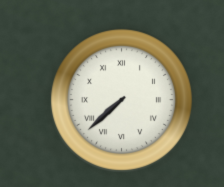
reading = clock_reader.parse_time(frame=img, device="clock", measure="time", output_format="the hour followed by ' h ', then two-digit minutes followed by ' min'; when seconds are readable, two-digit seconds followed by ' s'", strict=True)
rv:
7 h 38 min
